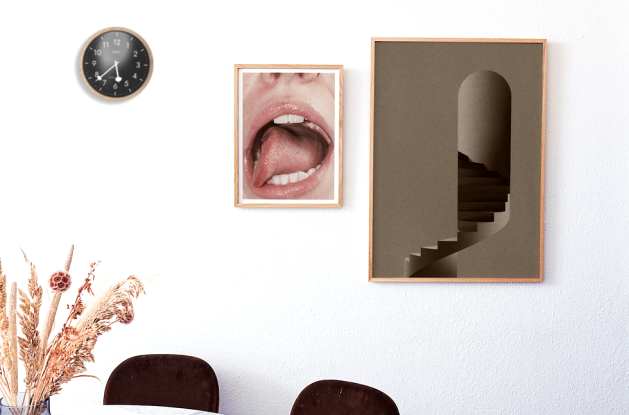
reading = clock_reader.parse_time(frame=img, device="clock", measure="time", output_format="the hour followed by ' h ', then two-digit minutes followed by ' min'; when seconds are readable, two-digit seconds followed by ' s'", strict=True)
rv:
5 h 38 min
